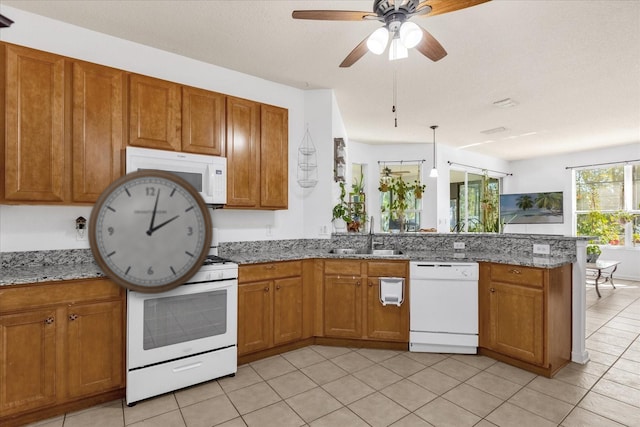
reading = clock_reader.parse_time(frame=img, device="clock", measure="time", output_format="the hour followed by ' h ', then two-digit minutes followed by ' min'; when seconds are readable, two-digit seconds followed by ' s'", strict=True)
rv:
2 h 02 min
